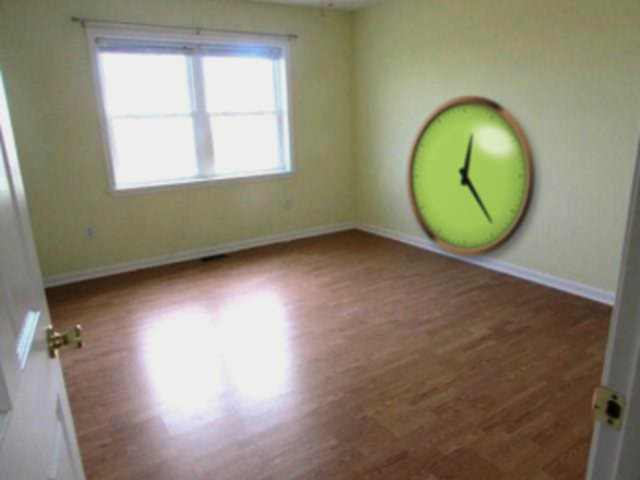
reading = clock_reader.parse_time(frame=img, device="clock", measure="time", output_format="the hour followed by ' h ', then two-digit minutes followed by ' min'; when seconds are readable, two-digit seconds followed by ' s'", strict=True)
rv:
12 h 24 min
